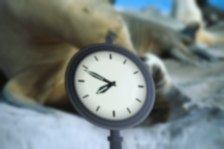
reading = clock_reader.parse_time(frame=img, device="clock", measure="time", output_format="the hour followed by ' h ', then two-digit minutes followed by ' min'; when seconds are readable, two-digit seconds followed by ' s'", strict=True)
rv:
7 h 49 min
